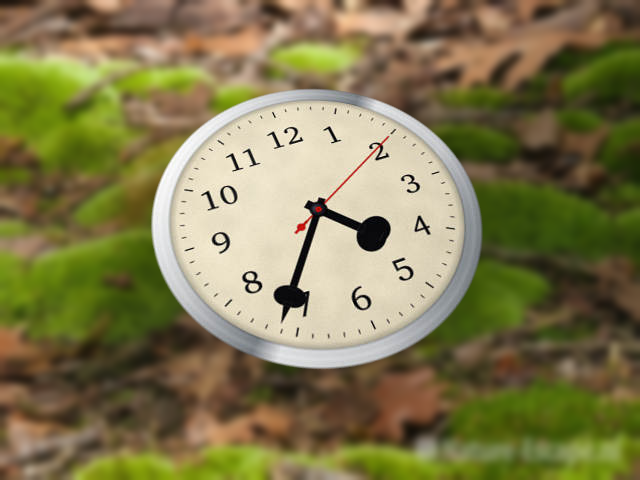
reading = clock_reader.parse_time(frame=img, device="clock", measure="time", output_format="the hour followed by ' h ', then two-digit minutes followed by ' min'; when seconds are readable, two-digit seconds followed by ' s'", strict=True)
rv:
4 h 36 min 10 s
